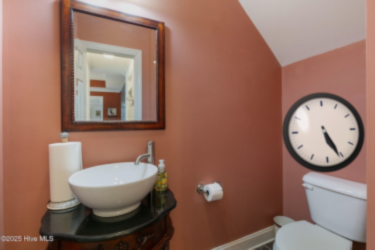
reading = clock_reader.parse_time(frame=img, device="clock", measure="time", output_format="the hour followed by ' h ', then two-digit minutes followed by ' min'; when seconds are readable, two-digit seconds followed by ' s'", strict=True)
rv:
5 h 26 min
